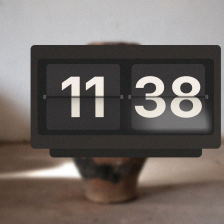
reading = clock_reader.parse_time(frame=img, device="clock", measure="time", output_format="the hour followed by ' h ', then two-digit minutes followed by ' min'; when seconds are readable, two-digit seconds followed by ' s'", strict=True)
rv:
11 h 38 min
